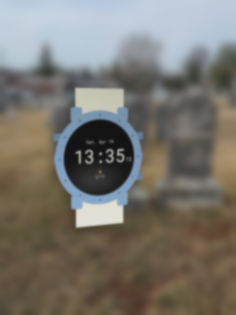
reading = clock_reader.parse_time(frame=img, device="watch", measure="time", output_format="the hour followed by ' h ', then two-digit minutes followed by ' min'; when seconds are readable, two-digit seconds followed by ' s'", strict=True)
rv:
13 h 35 min
